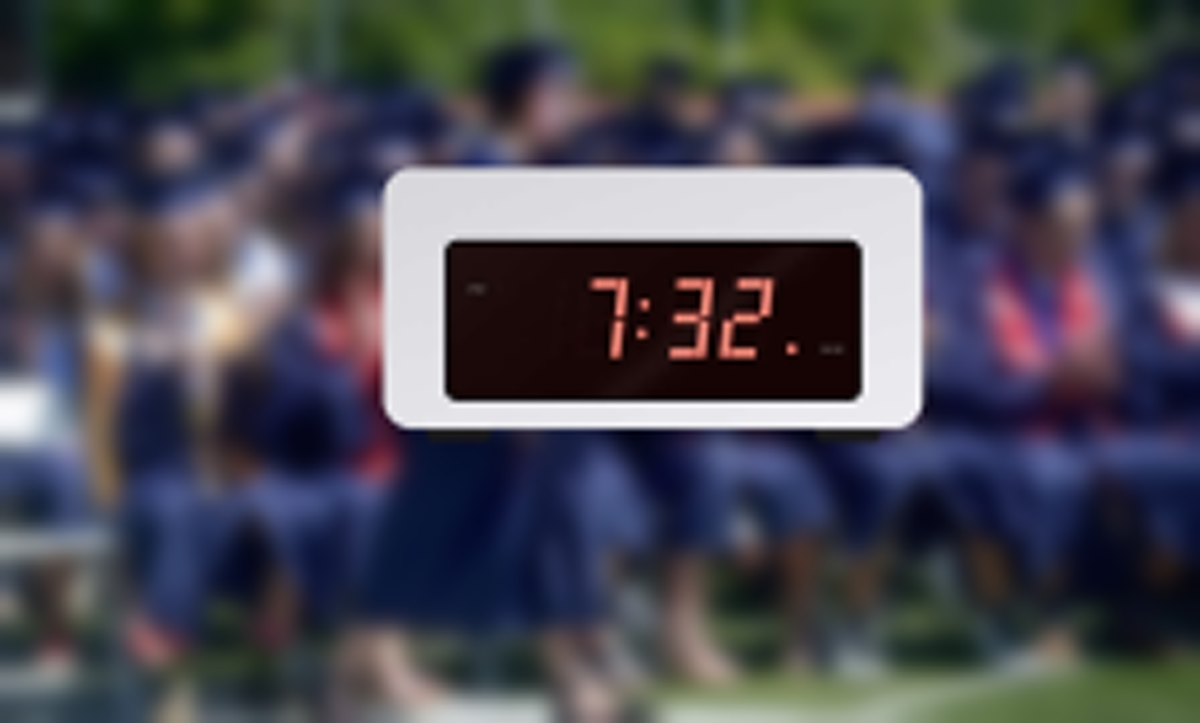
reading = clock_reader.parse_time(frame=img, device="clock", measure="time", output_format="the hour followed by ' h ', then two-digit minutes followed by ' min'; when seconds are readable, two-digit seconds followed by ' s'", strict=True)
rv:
7 h 32 min
